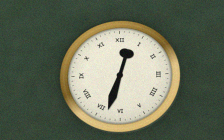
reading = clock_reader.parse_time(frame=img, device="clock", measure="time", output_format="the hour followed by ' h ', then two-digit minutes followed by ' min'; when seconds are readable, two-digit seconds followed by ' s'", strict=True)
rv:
12 h 33 min
